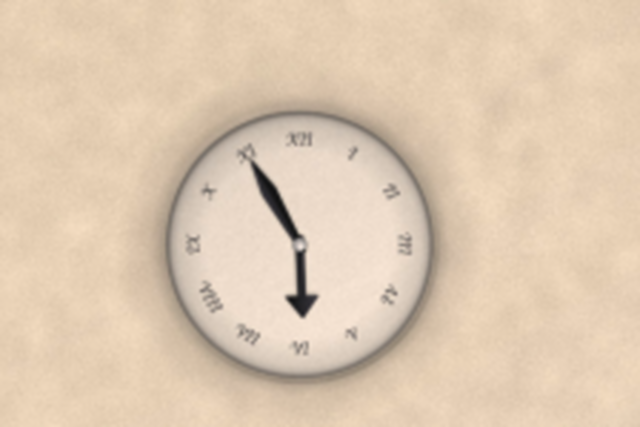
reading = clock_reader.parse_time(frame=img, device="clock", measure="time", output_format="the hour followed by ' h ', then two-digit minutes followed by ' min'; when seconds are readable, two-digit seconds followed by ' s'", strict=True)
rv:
5 h 55 min
